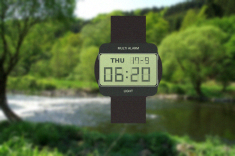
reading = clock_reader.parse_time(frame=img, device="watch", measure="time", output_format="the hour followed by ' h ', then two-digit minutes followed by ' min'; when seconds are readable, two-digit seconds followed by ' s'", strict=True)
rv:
6 h 20 min
